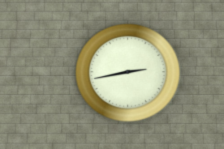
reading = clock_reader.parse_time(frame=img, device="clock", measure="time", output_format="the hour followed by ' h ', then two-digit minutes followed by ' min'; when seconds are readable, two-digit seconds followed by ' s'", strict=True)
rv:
2 h 43 min
